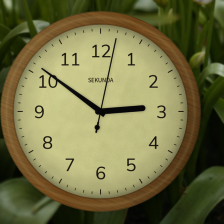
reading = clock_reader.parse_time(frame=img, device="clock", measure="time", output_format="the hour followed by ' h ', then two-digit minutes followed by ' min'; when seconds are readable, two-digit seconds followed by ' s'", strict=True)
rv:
2 h 51 min 02 s
